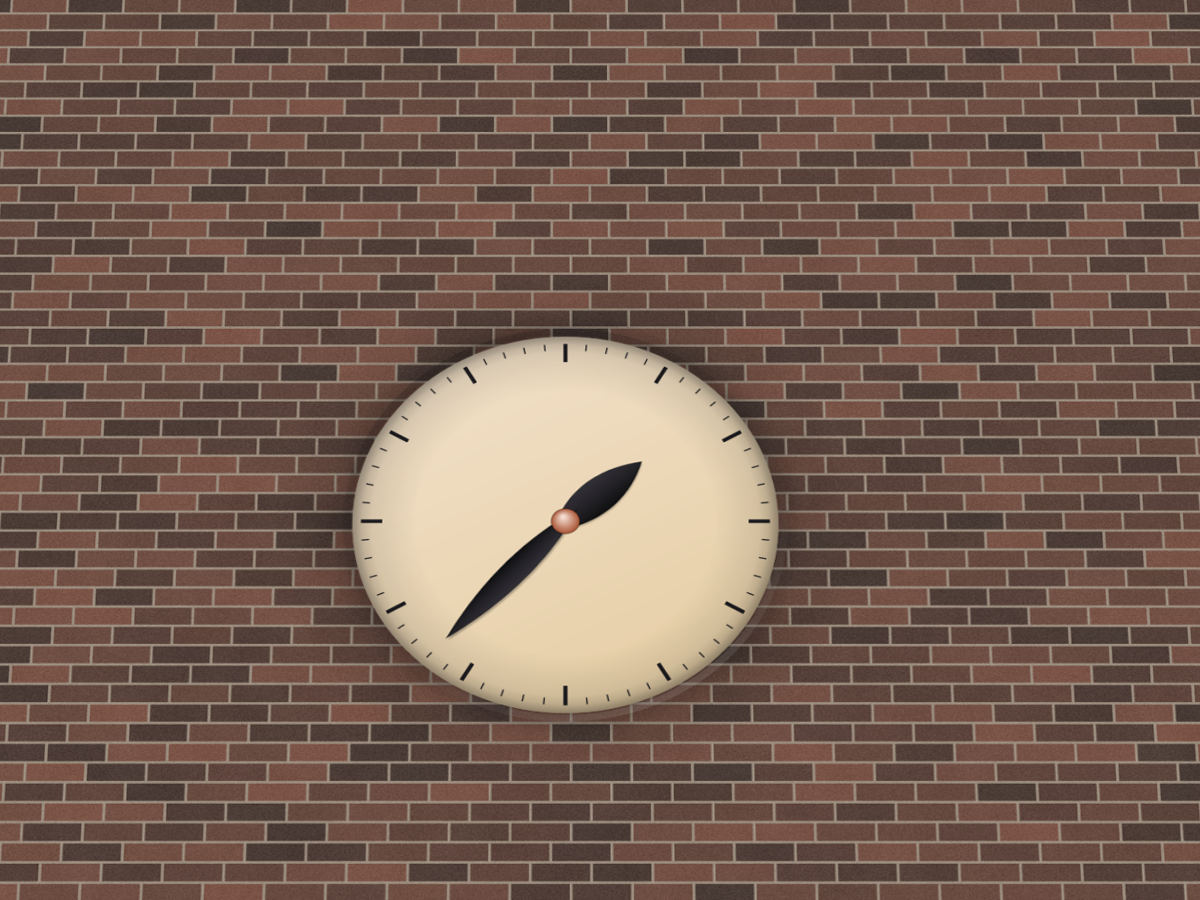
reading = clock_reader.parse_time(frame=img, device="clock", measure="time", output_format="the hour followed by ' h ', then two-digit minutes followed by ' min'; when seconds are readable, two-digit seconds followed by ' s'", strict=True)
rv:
1 h 37 min
